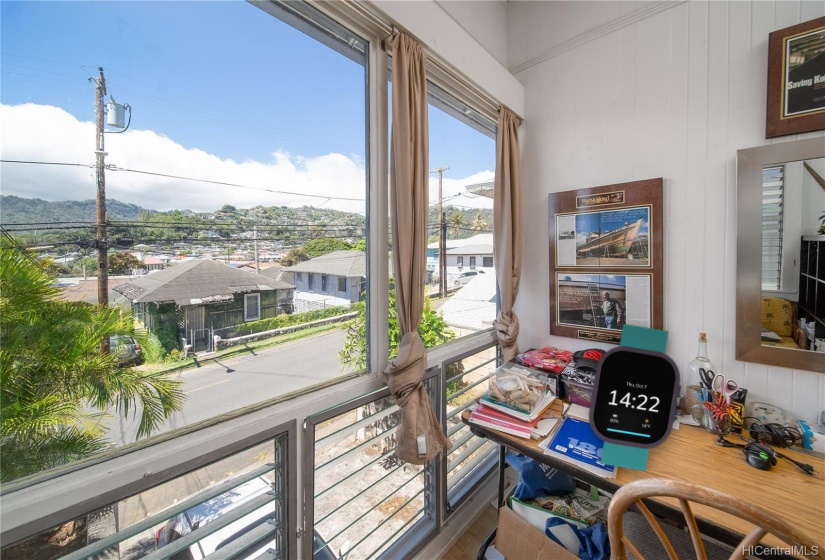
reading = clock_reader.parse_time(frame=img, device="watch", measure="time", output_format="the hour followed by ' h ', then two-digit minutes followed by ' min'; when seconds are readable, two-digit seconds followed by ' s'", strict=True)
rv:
14 h 22 min
